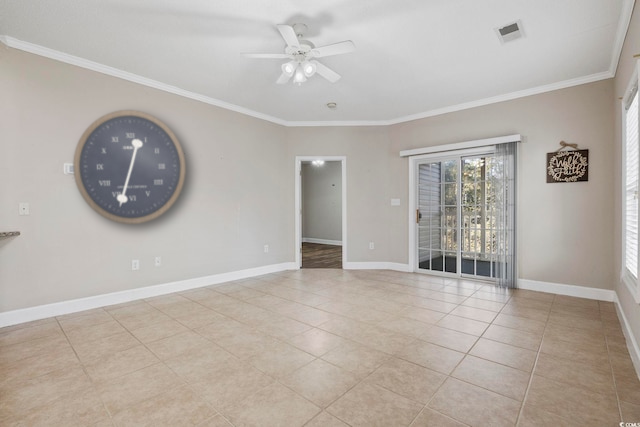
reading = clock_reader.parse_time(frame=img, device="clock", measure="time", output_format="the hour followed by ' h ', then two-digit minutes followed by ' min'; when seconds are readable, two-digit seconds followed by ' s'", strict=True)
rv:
12 h 33 min
